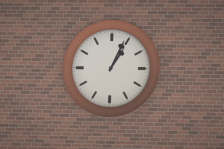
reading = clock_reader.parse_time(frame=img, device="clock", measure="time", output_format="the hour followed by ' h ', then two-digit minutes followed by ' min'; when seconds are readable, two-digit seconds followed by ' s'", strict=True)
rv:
1 h 04 min
